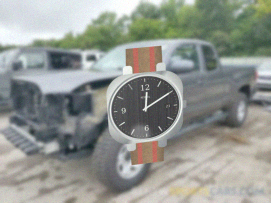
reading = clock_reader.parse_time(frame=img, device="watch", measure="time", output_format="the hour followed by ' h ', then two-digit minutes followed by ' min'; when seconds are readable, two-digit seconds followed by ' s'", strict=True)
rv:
12 h 10 min
